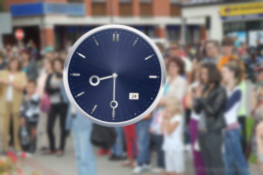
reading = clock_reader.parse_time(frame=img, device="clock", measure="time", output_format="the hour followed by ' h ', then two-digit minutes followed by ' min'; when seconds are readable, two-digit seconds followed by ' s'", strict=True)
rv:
8 h 30 min
